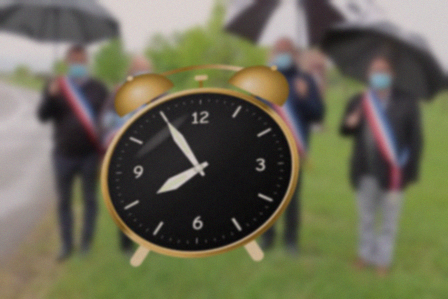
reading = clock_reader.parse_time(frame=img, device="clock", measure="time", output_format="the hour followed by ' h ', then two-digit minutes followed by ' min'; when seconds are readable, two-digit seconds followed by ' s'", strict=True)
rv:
7 h 55 min
